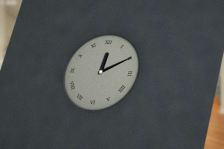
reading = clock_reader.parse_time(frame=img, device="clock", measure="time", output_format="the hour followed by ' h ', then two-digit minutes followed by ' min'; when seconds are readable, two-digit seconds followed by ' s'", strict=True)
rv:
12 h 10 min
